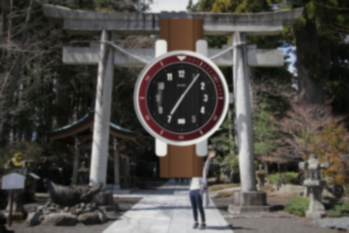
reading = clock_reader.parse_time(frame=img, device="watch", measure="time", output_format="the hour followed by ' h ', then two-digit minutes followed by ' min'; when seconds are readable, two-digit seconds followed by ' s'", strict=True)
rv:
7 h 06 min
